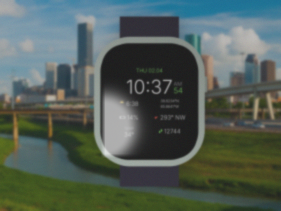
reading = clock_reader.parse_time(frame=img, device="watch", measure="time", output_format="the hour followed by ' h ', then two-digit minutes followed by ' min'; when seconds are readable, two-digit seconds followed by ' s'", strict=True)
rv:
10 h 37 min
